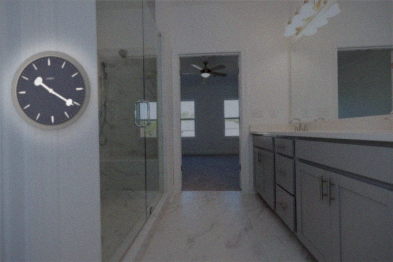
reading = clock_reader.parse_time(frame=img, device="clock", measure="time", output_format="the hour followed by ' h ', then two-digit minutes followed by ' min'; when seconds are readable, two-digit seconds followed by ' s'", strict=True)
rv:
10 h 21 min
